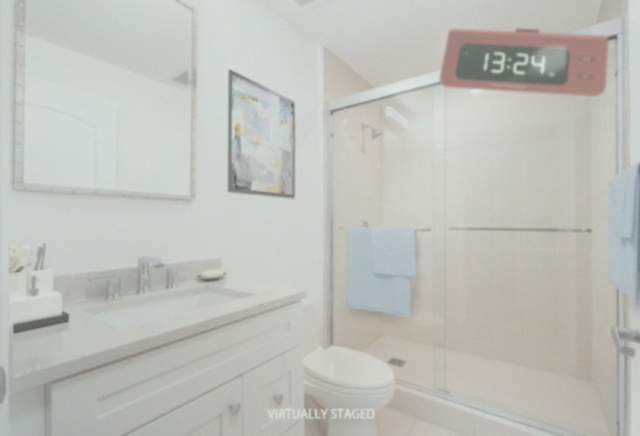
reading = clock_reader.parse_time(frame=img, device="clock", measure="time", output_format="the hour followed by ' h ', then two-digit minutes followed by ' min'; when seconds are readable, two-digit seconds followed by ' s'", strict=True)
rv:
13 h 24 min
